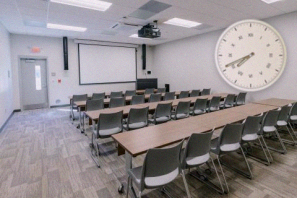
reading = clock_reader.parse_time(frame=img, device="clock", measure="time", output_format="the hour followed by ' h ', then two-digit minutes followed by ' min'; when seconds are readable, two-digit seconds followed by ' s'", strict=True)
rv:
7 h 41 min
